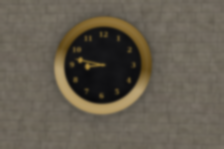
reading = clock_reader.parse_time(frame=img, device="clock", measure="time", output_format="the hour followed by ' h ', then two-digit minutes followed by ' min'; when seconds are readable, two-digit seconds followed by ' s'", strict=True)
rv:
8 h 47 min
